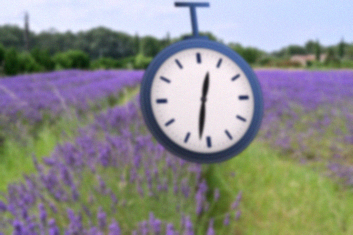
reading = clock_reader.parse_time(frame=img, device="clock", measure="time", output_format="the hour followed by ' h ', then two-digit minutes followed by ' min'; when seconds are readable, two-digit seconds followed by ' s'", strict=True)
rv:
12 h 32 min
